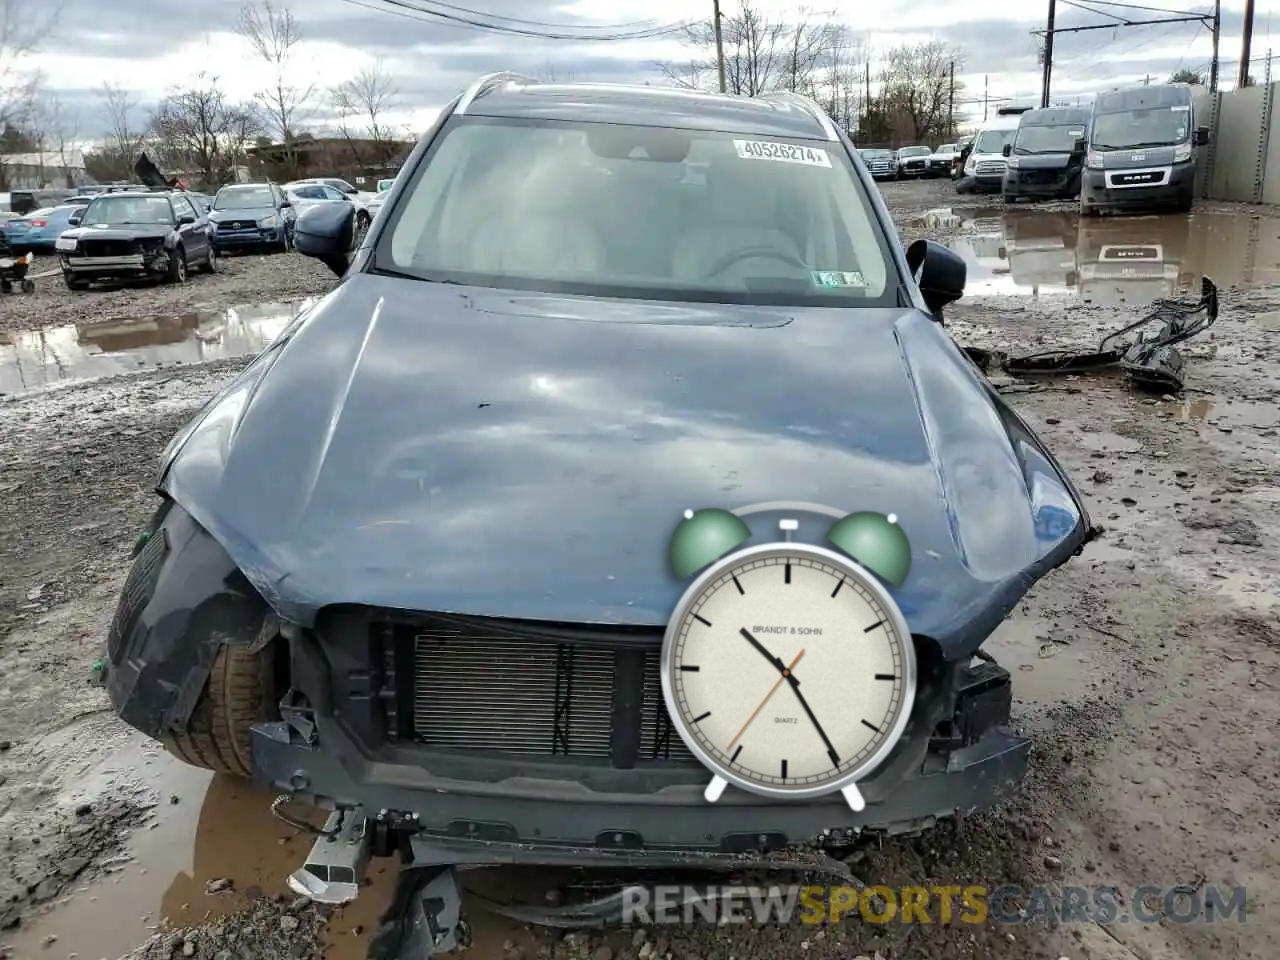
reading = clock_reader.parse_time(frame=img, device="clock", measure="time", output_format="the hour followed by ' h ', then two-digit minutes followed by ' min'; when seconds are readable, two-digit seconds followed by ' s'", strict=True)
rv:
10 h 24 min 36 s
